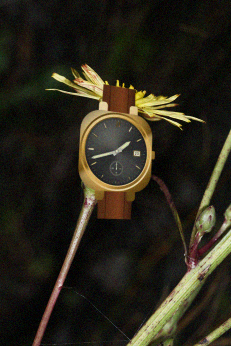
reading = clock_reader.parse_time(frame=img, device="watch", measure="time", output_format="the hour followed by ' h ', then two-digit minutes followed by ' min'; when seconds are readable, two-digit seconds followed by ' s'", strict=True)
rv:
1 h 42 min
